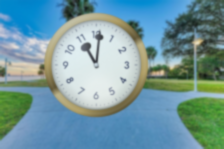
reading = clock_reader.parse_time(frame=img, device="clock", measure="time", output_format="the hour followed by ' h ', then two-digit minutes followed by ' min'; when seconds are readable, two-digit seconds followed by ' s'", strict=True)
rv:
11 h 01 min
